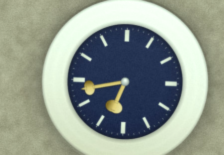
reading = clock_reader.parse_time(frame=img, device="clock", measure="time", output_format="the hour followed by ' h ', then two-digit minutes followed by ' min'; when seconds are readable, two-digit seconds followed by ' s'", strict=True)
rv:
6 h 43 min
